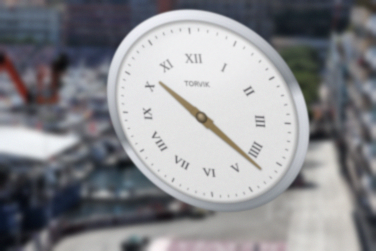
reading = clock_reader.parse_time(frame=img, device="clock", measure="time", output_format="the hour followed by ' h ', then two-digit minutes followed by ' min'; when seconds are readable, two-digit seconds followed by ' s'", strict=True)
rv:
10 h 22 min
